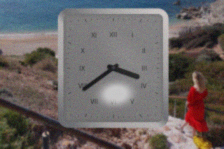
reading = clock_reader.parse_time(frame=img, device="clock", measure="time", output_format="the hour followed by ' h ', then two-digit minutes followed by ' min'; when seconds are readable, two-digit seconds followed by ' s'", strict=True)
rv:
3 h 39 min
